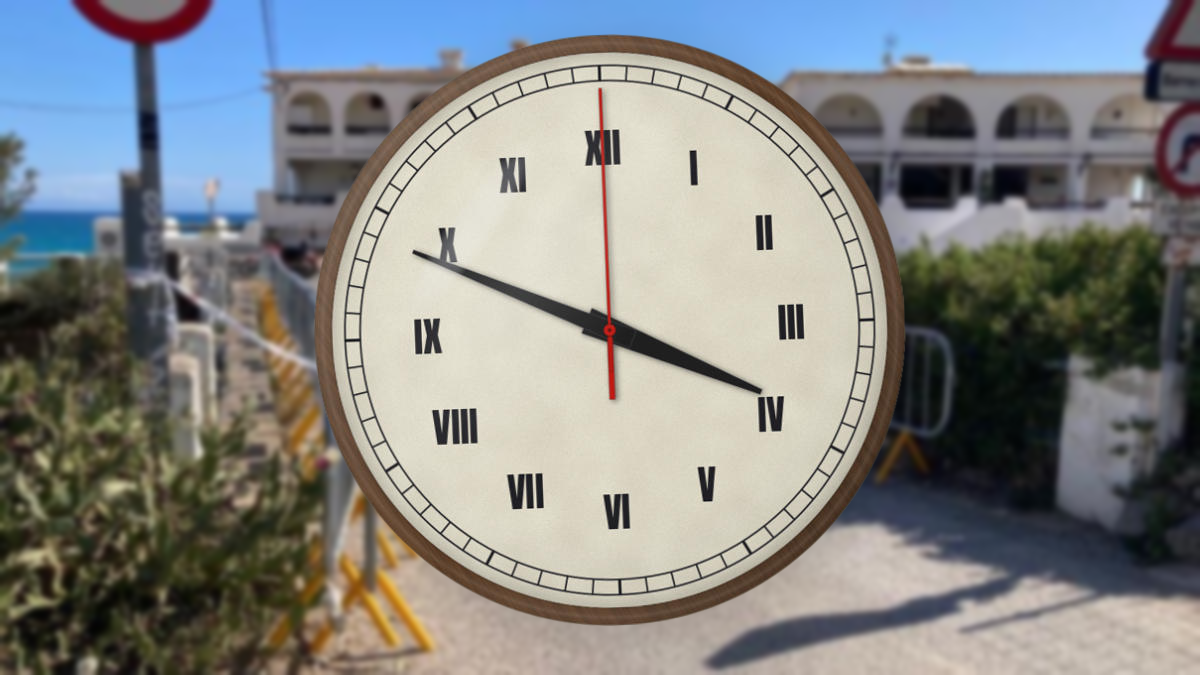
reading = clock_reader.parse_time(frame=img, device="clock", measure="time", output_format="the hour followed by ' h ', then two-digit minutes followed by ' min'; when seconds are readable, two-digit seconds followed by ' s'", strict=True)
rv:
3 h 49 min 00 s
